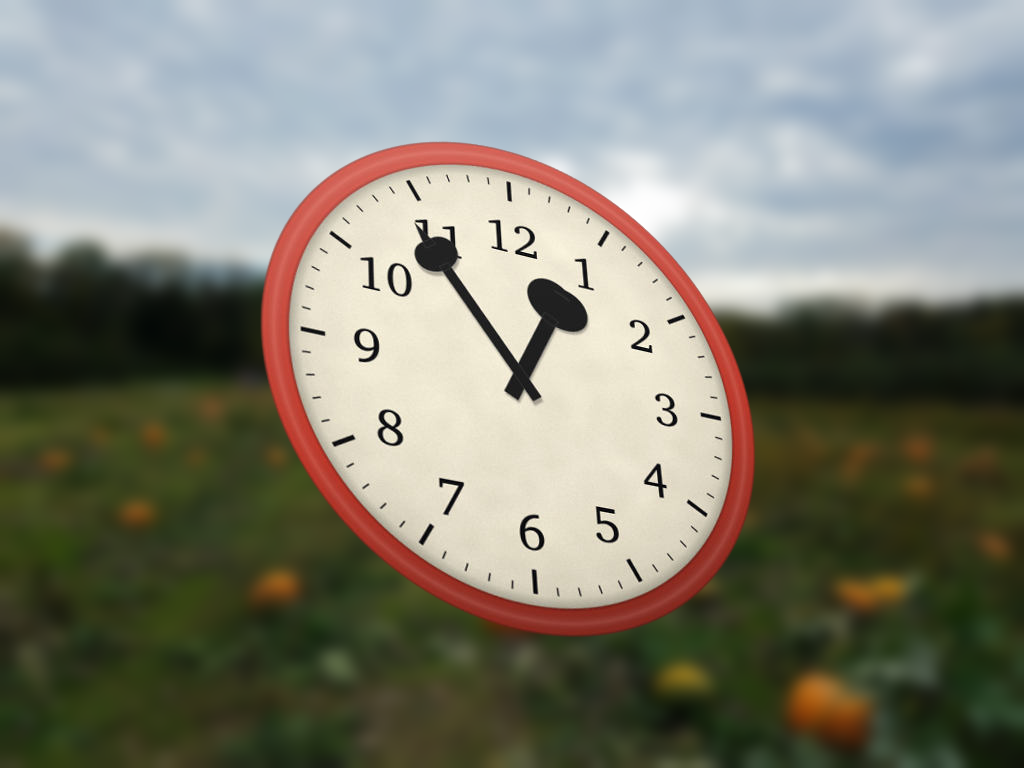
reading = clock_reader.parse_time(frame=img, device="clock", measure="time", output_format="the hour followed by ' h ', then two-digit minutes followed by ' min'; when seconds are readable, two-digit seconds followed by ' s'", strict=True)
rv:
12 h 54 min
